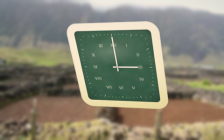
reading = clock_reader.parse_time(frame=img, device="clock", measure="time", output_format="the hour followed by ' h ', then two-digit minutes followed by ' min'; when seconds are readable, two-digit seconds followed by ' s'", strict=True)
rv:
3 h 00 min
